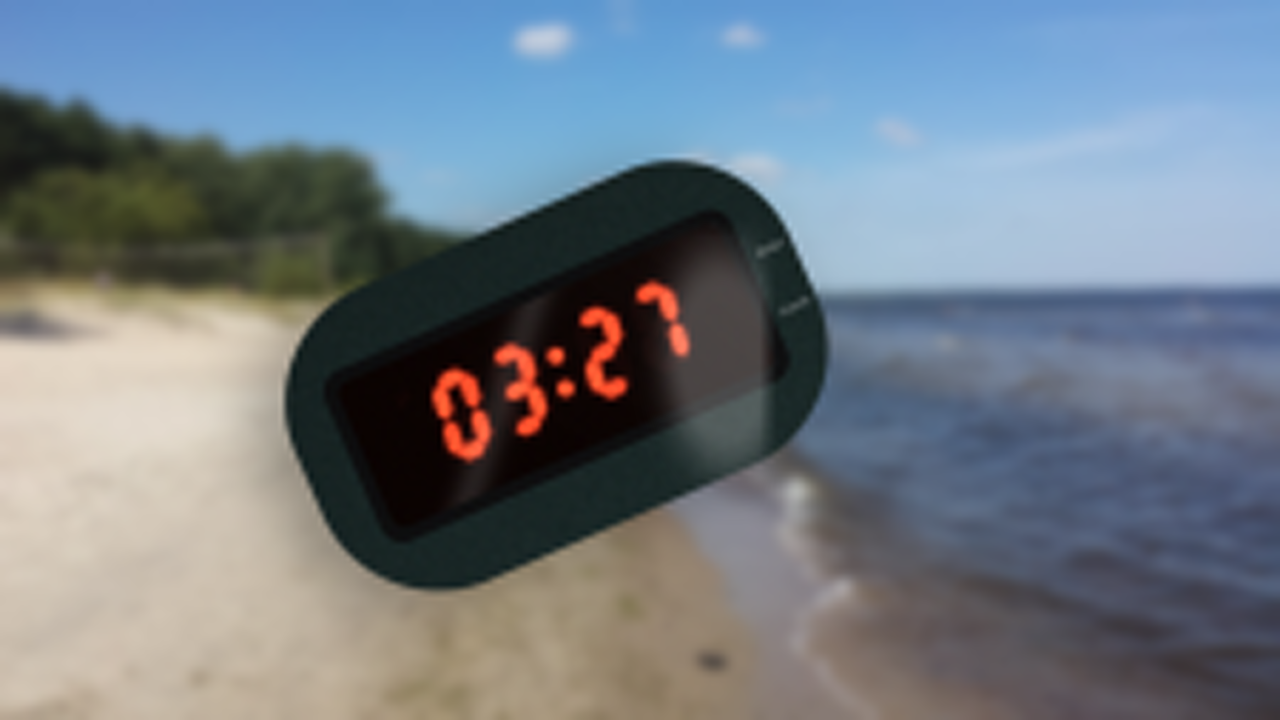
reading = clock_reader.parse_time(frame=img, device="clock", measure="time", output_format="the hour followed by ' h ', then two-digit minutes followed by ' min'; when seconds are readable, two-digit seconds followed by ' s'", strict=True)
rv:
3 h 27 min
